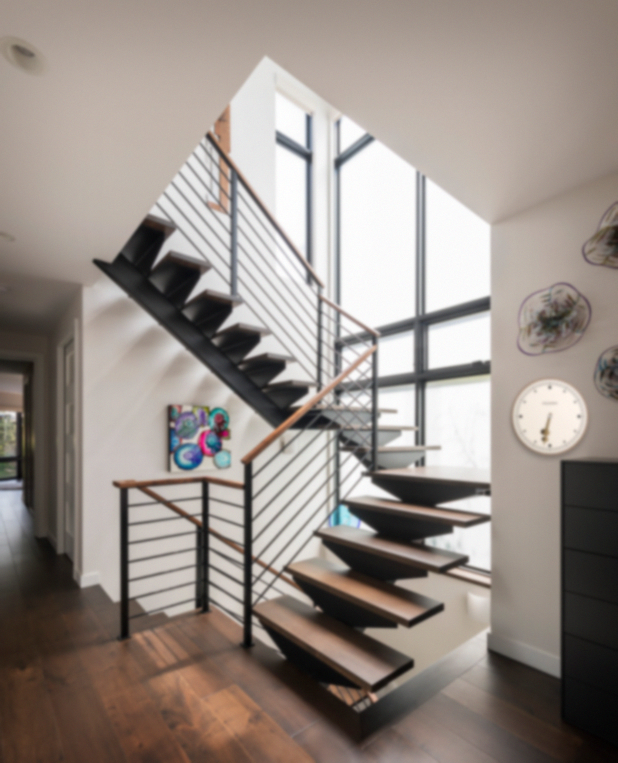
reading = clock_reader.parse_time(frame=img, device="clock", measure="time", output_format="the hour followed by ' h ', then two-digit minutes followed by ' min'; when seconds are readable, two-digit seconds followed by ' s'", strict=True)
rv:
6 h 32 min
